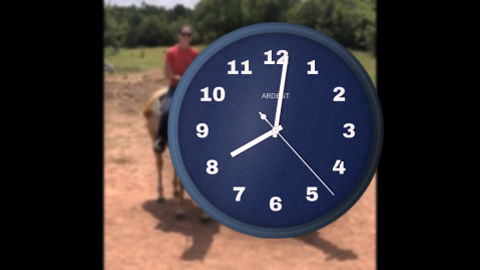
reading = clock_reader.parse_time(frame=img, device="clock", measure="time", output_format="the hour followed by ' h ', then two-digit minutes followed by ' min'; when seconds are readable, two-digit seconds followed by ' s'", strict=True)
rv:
8 h 01 min 23 s
